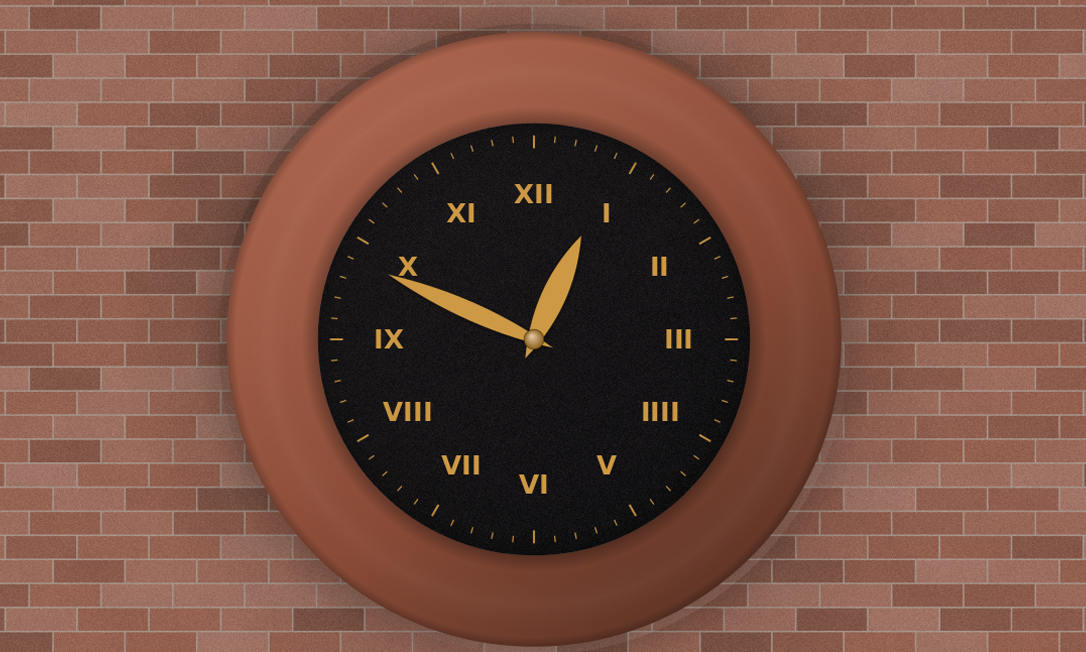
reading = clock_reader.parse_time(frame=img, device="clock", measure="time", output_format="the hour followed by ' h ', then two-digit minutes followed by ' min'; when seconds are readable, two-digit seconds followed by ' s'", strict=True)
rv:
12 h 49 min
